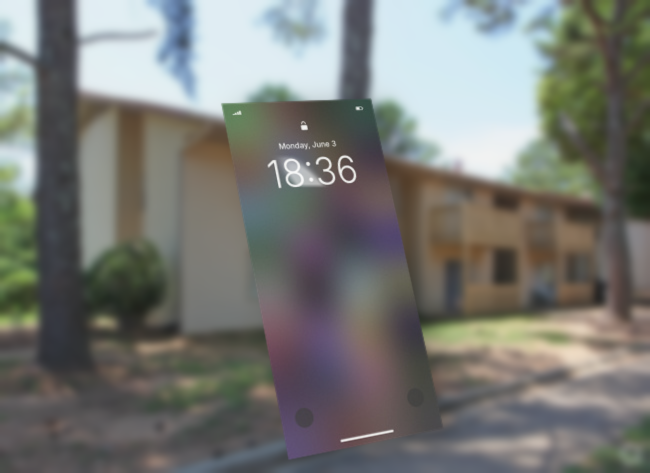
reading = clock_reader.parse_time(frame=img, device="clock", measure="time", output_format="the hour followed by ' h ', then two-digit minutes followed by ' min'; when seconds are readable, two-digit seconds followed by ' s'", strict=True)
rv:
18 h 36 min
